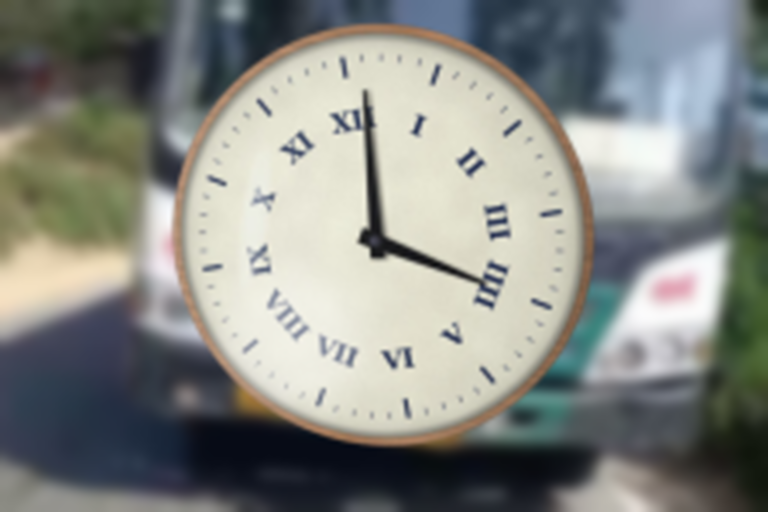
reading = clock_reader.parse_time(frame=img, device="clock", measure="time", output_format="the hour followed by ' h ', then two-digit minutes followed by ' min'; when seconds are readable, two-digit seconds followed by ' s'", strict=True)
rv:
4 h 01 min
